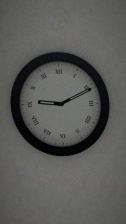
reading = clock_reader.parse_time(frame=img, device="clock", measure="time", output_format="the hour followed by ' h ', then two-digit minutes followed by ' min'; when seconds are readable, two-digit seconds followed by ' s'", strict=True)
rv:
9 h 11 min
